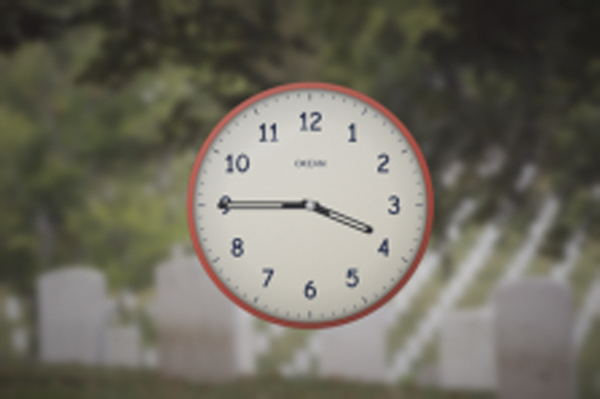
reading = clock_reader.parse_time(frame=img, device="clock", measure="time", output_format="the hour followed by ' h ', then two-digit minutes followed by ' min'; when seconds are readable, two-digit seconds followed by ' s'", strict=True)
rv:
3 h 45 min
